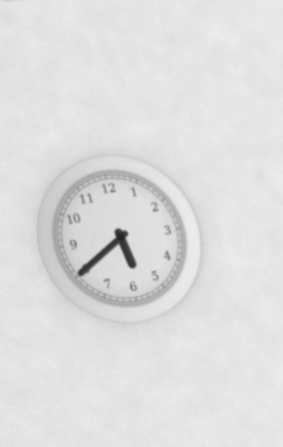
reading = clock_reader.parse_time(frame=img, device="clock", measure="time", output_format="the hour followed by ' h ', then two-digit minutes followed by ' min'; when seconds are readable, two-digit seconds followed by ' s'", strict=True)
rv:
5 h 40 min
